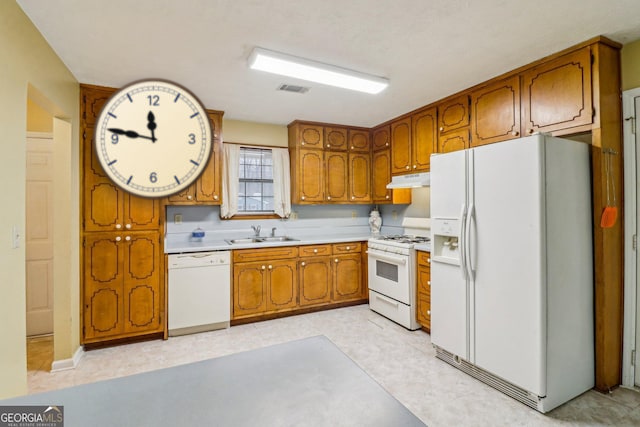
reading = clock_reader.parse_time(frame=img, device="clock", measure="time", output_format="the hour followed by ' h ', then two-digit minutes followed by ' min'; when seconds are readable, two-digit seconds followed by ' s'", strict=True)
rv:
11 h 47 min
